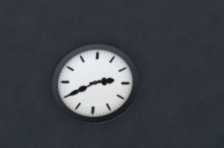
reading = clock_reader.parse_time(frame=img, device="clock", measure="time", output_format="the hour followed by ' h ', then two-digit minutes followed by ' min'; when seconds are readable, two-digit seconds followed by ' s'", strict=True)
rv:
2 h 40 min
